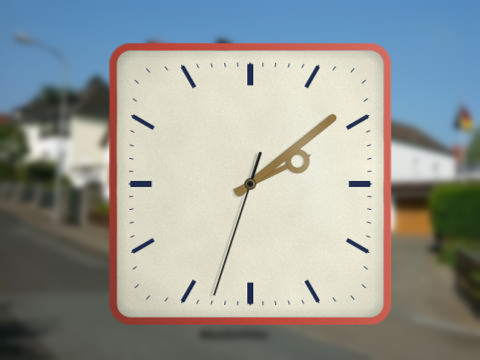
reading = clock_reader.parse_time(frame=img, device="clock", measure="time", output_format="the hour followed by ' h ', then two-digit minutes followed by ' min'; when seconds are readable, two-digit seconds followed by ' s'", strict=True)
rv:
2 h 08 min 33 s
